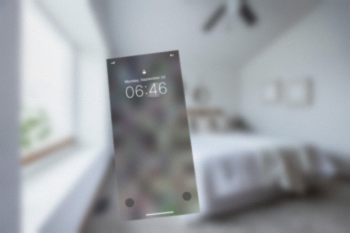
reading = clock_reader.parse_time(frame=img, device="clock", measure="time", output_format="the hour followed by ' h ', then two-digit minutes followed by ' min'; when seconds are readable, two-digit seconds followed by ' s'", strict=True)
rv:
6 h 46 min
